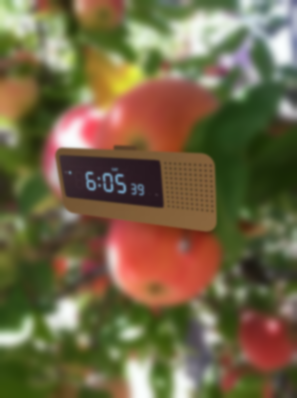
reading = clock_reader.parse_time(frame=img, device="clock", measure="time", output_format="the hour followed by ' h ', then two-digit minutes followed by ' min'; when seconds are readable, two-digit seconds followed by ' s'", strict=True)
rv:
6 h 05 min
